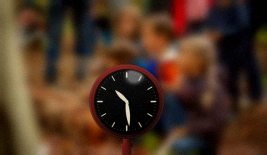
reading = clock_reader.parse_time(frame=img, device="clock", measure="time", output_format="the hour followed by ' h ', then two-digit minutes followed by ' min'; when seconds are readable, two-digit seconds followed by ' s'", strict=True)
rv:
10 h 29 min
